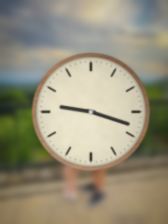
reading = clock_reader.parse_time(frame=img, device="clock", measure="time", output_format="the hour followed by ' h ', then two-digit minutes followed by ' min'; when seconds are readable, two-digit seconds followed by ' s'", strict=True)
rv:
9 h 18 min
